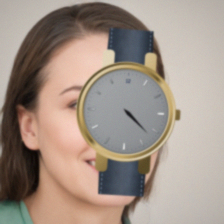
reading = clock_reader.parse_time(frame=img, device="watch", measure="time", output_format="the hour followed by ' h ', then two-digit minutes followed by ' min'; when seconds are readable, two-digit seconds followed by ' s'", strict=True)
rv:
4 h 22 min
